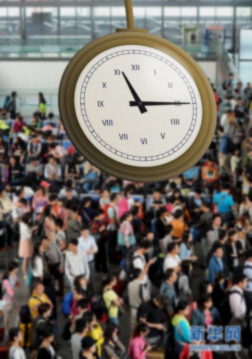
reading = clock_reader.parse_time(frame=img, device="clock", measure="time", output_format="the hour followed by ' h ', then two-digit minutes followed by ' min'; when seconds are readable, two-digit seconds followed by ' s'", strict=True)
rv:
11 h 15 min
